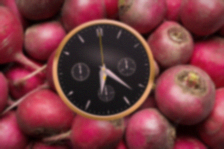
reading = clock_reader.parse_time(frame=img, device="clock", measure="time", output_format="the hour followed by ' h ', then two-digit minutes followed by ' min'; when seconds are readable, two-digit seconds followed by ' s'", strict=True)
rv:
6 h 22 min
